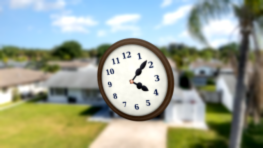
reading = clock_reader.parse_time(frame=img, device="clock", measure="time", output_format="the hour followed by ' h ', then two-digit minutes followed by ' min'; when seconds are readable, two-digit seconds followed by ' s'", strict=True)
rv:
4 h 08 min
